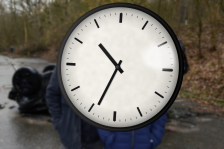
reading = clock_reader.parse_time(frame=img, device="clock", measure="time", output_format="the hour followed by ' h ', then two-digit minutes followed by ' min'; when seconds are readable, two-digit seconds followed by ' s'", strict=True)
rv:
10 h 34 min
